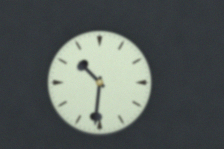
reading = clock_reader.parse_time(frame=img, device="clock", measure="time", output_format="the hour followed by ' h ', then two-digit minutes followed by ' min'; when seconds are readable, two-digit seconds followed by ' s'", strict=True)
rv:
10 h 31 min
